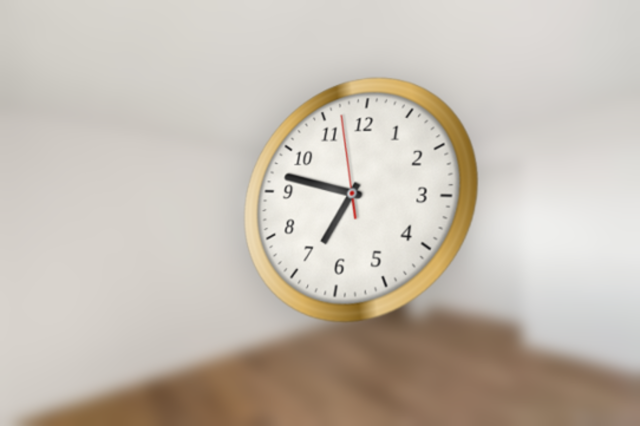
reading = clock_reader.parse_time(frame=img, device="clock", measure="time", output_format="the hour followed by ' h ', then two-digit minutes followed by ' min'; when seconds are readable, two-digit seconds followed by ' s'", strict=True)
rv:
6 h 46 min 57 s
